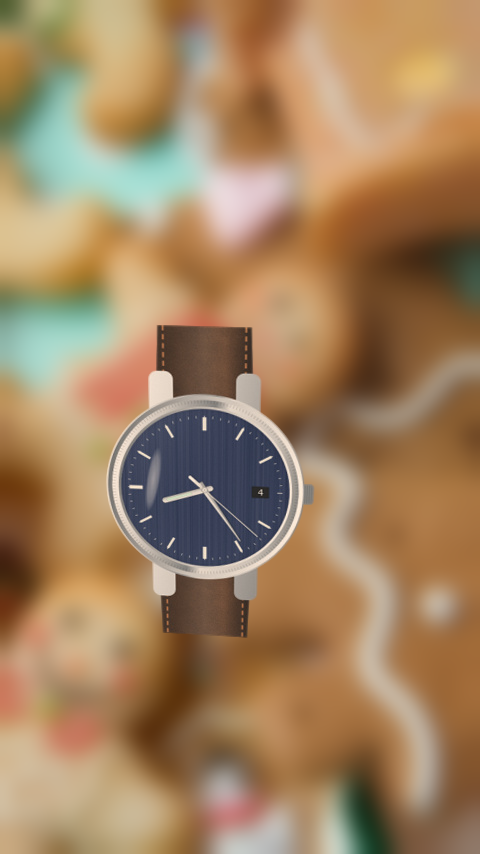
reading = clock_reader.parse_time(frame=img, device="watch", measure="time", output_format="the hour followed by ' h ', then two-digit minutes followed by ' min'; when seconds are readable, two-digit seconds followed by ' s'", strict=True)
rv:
8 h 24 min 22 s
